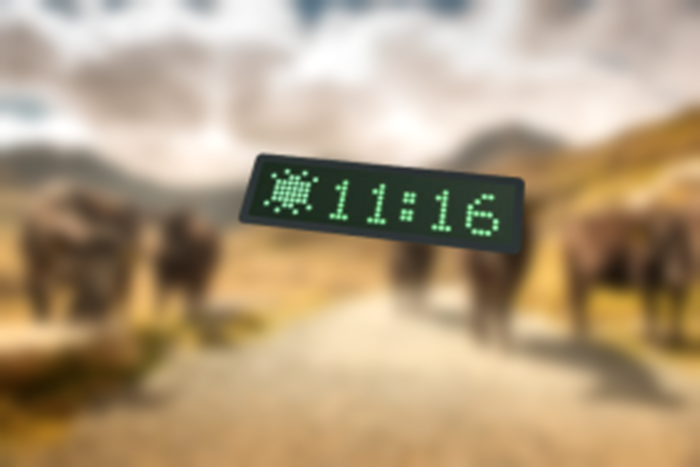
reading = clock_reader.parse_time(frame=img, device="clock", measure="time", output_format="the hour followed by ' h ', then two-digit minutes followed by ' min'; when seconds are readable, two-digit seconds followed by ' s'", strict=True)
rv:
11 h 16 min
